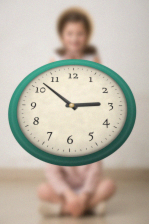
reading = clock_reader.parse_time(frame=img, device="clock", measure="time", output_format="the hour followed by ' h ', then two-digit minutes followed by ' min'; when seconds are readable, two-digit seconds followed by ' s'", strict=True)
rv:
2 h 52 min
